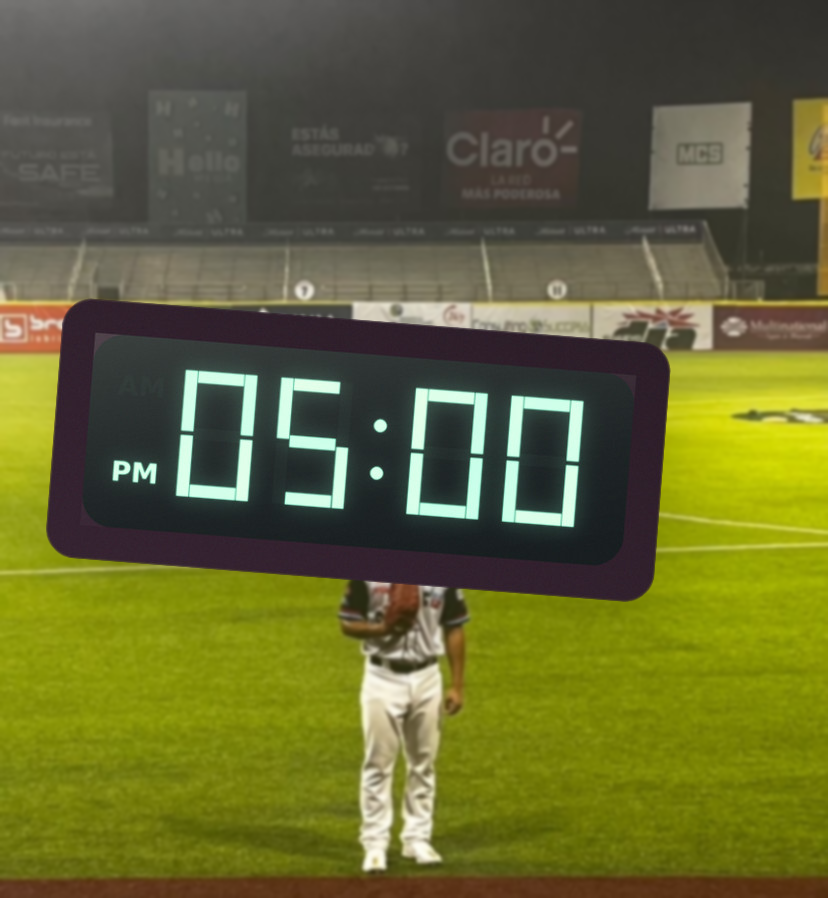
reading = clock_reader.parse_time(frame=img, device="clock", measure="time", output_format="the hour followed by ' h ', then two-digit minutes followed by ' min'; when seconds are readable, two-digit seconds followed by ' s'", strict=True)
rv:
5 h 00 min
